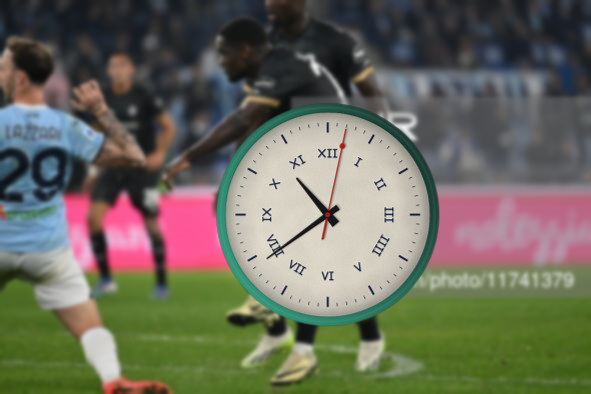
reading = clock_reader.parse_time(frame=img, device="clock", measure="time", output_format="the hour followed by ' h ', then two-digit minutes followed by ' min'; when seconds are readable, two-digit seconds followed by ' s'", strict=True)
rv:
10 h 39 min 02 s
